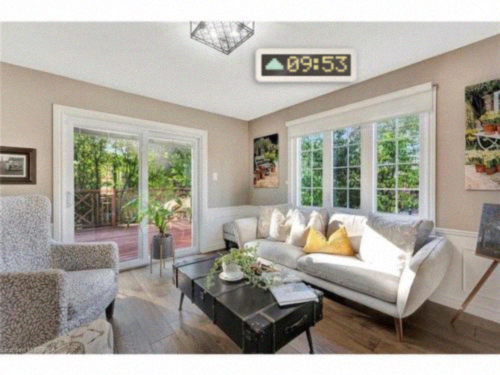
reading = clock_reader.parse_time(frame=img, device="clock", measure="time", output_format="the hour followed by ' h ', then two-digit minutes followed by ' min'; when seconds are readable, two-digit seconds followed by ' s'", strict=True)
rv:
9 h 53 min
